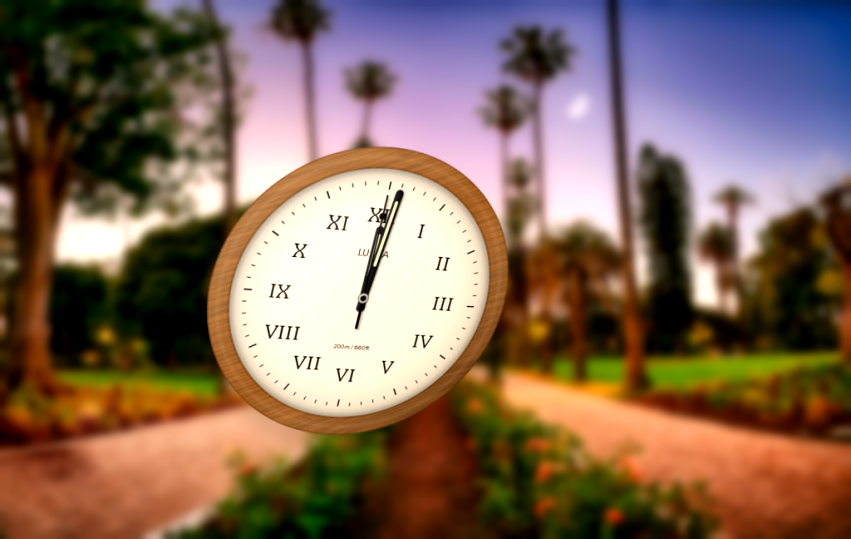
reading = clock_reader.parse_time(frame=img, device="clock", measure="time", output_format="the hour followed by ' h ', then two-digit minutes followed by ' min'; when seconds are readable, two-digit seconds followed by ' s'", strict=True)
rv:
12 h 01 min 00 s
